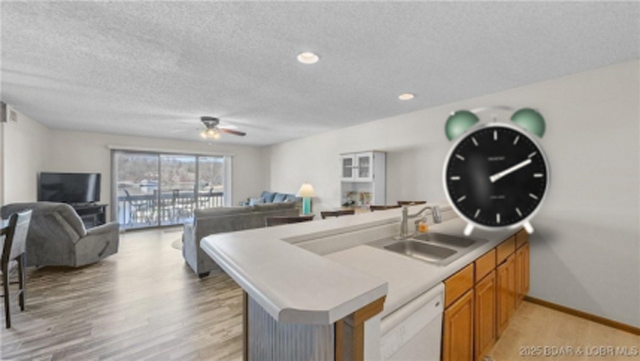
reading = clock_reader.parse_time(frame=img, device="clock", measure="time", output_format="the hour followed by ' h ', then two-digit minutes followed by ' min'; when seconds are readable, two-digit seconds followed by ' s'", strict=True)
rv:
2 h 11 min
